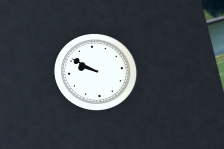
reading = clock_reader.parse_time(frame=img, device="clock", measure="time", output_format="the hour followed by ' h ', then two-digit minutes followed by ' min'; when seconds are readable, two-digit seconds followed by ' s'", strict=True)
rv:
9 h 51 min
